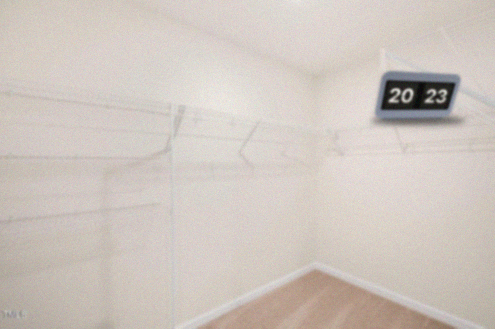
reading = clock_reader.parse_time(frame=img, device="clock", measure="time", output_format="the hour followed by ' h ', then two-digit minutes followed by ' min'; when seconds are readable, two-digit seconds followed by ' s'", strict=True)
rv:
20 h 23 min
